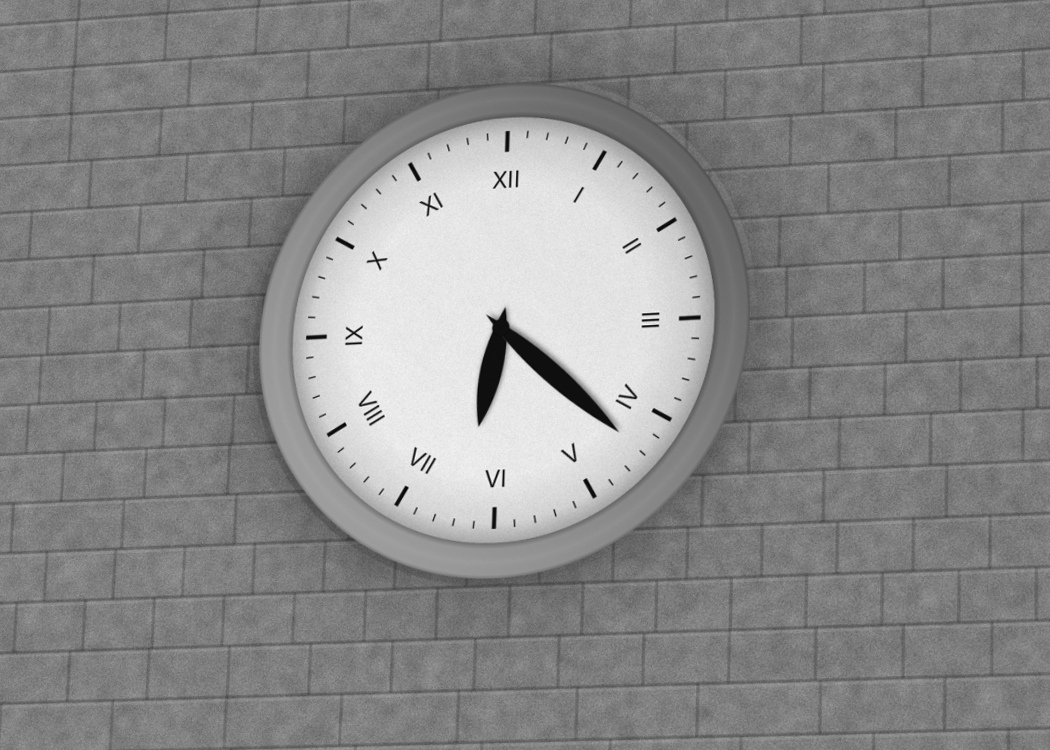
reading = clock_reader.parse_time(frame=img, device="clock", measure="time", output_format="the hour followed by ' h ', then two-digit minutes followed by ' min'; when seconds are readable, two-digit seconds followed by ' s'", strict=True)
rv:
6 h 22 min
